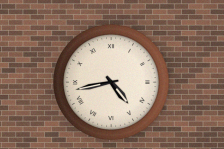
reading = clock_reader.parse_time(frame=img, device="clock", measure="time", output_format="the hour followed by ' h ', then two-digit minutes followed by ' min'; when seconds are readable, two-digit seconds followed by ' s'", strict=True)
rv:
4 h 43 min
